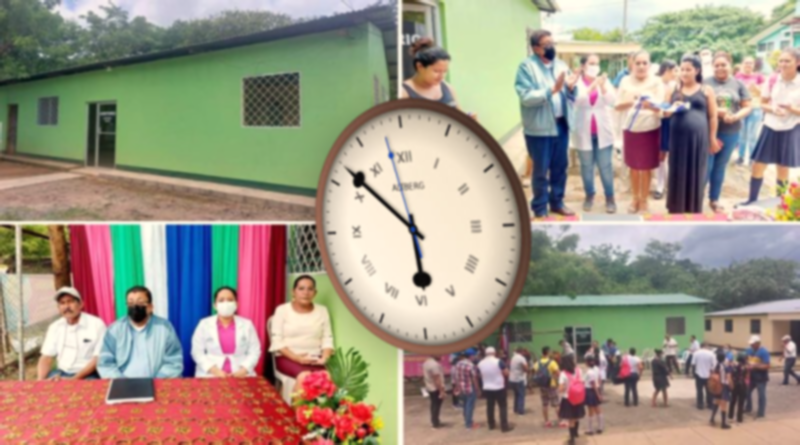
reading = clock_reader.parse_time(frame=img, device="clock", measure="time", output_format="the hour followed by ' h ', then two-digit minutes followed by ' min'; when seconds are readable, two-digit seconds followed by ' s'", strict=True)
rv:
5 h 51 min 58 s
